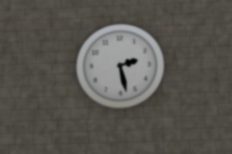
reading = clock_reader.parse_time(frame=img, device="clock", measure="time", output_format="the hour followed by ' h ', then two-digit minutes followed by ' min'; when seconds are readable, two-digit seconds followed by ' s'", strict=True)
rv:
2 h 28 min
